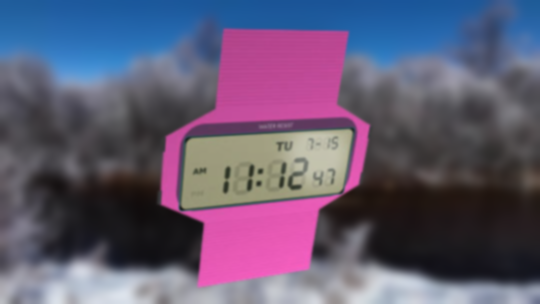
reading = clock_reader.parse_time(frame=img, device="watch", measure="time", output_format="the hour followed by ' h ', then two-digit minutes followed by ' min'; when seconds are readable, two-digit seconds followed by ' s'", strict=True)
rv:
11 h 12 min 47 s
